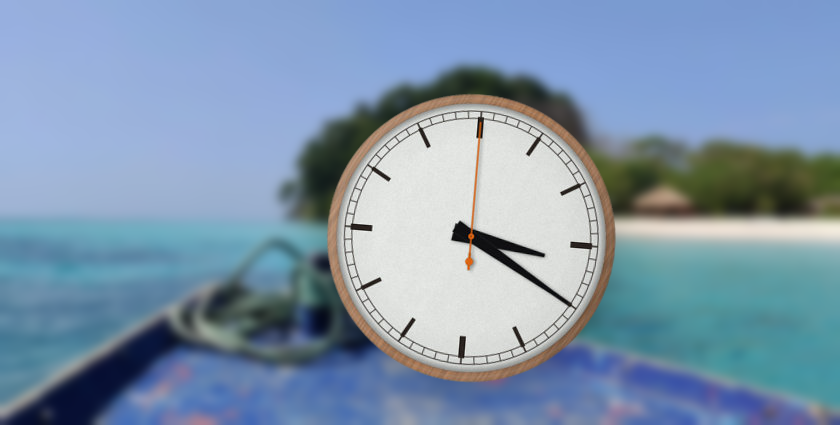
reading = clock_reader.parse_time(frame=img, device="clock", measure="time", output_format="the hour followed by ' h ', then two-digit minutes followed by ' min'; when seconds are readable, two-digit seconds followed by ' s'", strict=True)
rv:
3 h 20 min 00 s
